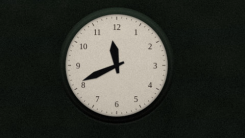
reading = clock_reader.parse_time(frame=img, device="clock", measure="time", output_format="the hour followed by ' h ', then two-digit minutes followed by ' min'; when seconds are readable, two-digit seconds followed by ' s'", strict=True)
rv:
11 h 41 min
